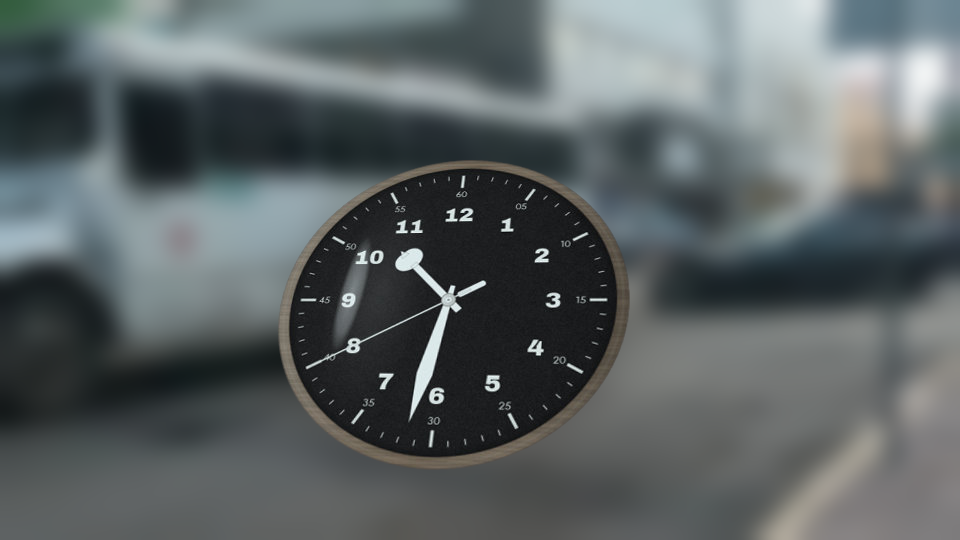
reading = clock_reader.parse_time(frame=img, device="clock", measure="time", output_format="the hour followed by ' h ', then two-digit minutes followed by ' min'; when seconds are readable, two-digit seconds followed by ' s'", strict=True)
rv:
10 h 31 min 40 s
